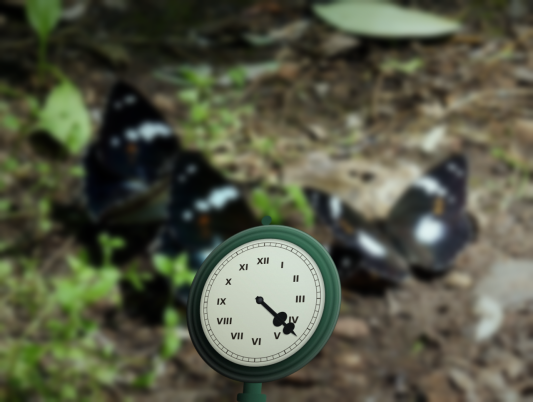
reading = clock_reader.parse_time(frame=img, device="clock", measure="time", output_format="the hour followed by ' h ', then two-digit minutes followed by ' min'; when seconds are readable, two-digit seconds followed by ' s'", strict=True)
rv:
4 h 22 min
